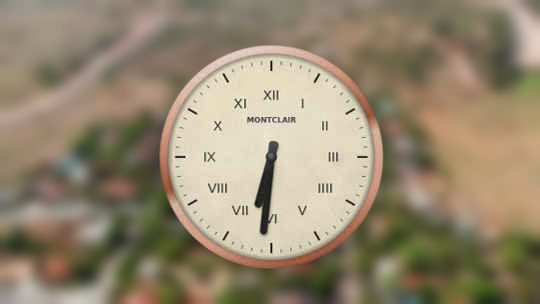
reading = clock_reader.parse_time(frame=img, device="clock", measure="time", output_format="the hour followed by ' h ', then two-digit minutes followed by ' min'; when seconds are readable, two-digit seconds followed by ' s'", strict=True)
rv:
6 h 31 min
